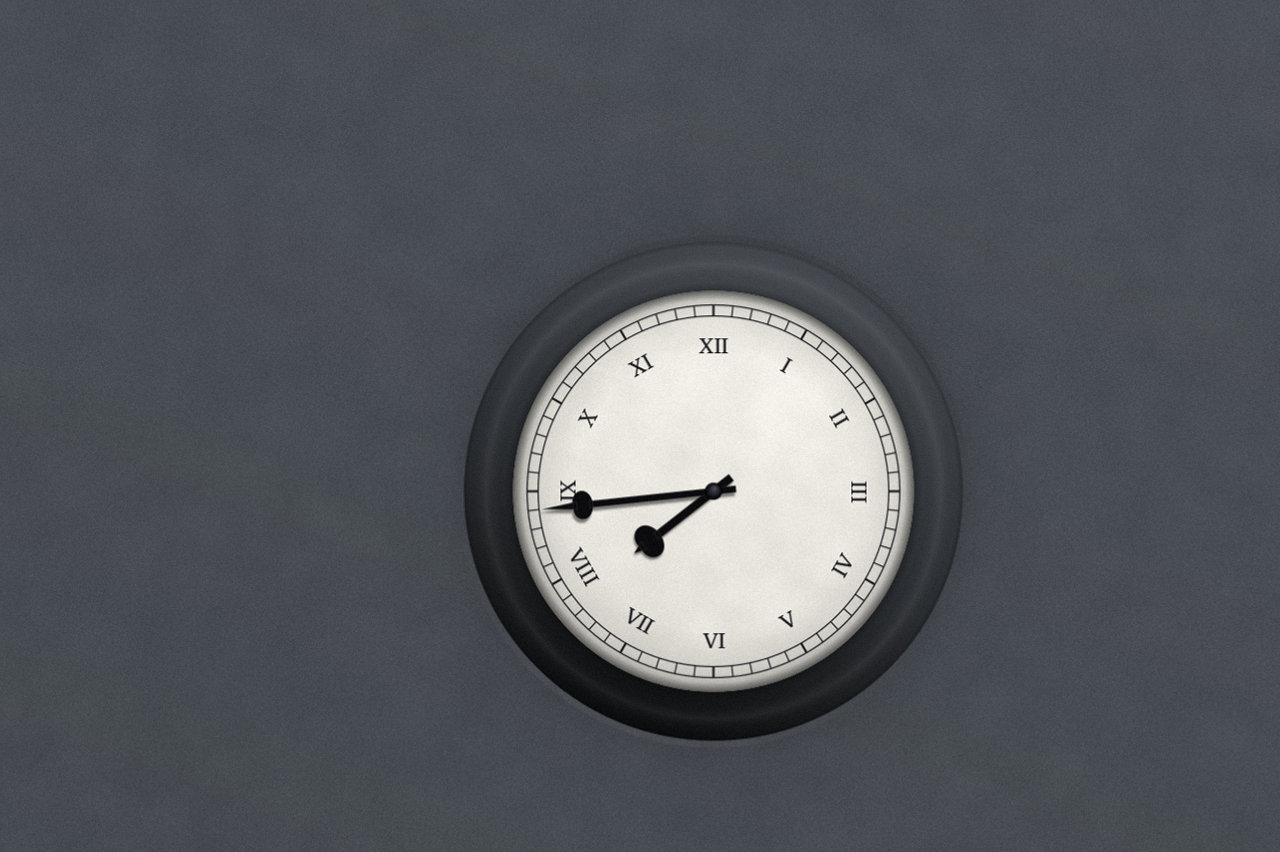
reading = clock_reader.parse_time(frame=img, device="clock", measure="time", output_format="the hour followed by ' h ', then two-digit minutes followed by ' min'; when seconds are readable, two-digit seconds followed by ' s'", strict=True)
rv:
7 h 44 min
